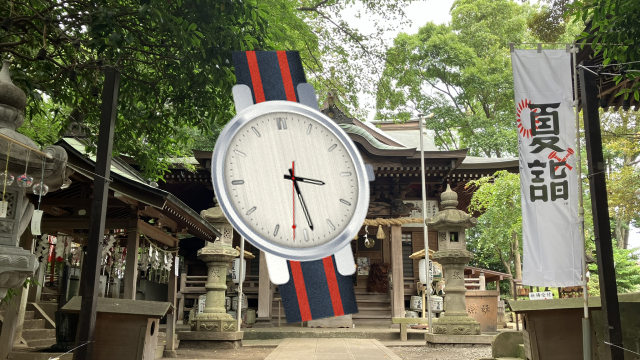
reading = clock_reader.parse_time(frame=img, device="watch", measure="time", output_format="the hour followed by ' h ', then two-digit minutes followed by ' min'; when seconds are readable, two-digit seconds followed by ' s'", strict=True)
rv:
3 h 28 min 32 s
